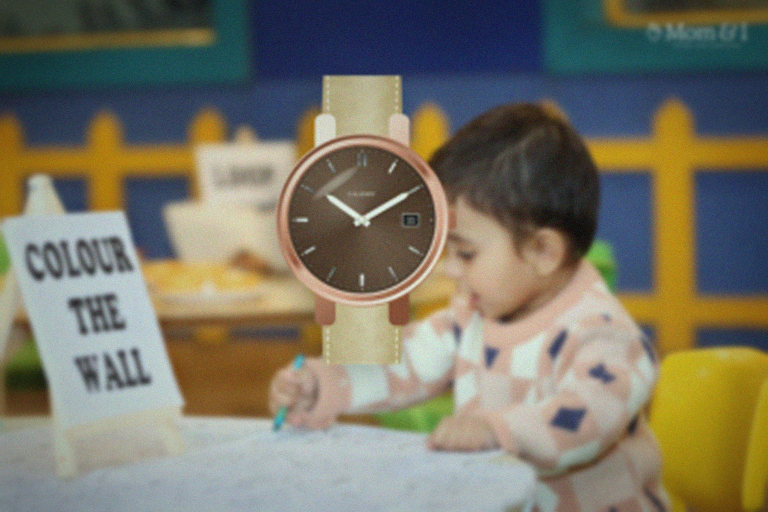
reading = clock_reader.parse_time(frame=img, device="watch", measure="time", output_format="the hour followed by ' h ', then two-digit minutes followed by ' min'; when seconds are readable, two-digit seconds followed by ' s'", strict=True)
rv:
10 h 10 min
